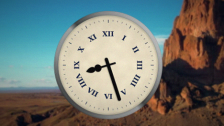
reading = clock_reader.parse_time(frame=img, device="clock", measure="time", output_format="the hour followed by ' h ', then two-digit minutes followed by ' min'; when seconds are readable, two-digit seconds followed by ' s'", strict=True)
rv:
8 h 27 min
